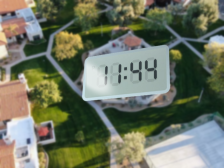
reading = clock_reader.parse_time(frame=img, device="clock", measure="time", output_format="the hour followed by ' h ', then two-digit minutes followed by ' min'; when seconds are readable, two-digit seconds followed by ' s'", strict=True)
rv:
11 h 44 min
